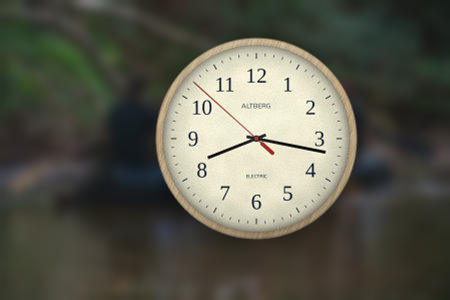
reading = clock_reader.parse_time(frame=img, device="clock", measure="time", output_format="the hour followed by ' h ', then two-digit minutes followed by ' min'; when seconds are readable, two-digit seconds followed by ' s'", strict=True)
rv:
8 h 16 min 52 s
